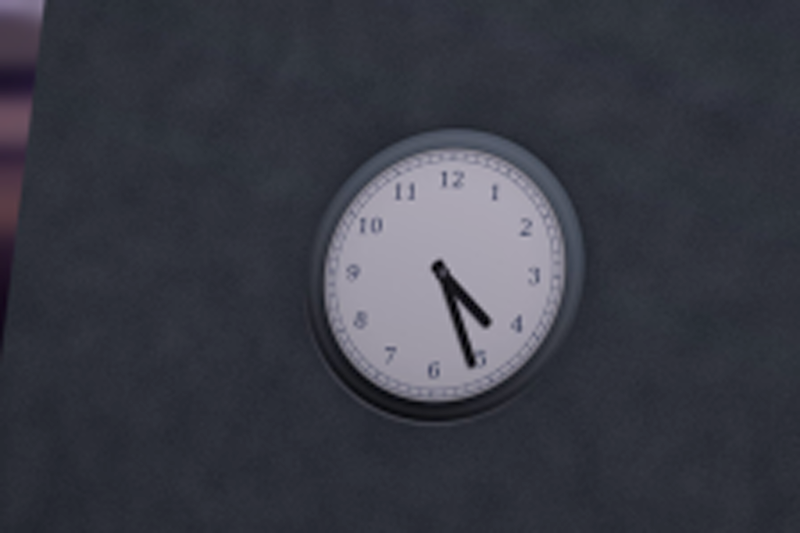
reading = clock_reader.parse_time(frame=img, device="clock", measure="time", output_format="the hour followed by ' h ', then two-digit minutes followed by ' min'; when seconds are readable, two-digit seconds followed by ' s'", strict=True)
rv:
4 h 26 min
